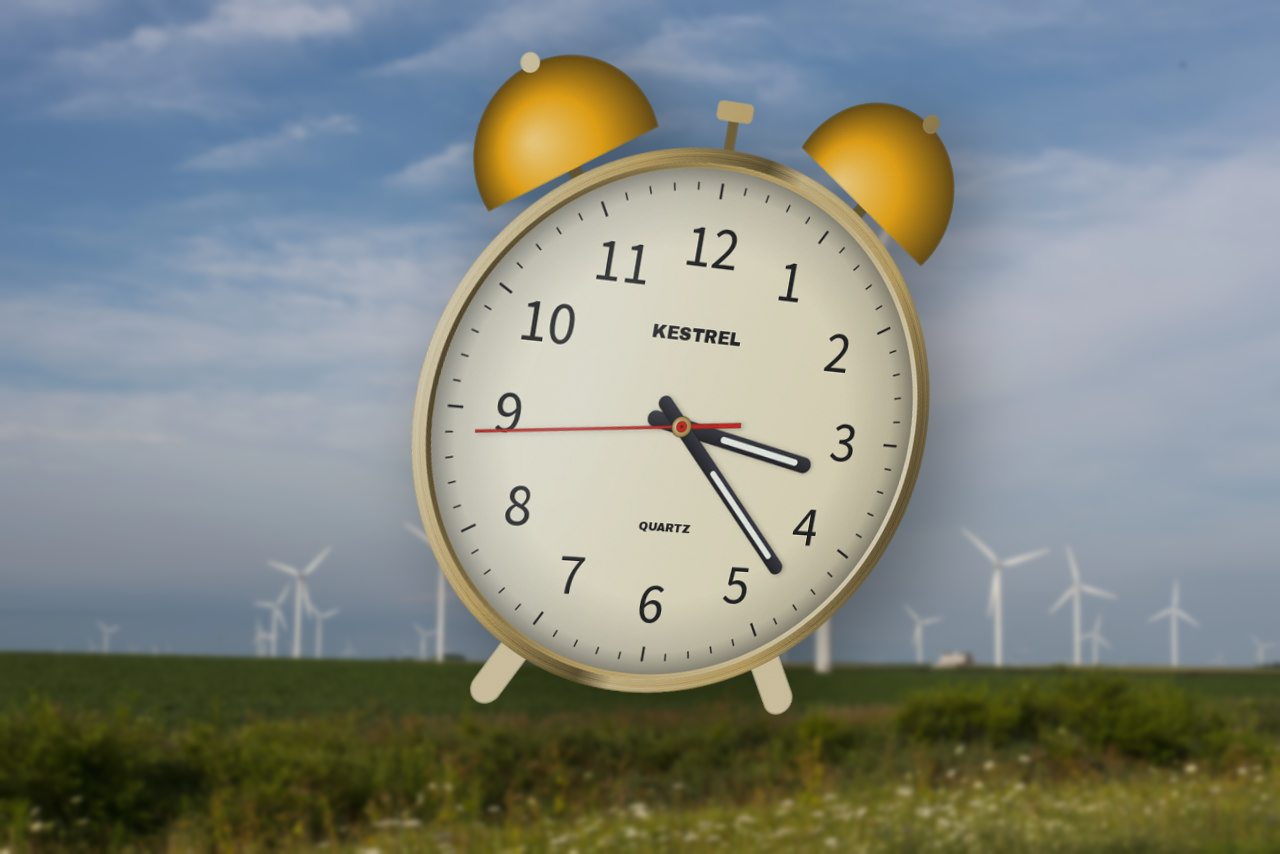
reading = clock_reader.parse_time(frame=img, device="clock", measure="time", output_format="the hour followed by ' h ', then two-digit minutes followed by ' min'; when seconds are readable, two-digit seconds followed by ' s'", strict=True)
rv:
3 h 22 min 44 s
